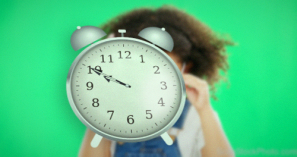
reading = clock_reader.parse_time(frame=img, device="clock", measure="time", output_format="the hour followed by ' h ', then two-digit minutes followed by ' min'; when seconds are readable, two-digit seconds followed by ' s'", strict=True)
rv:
9 h 50 min
